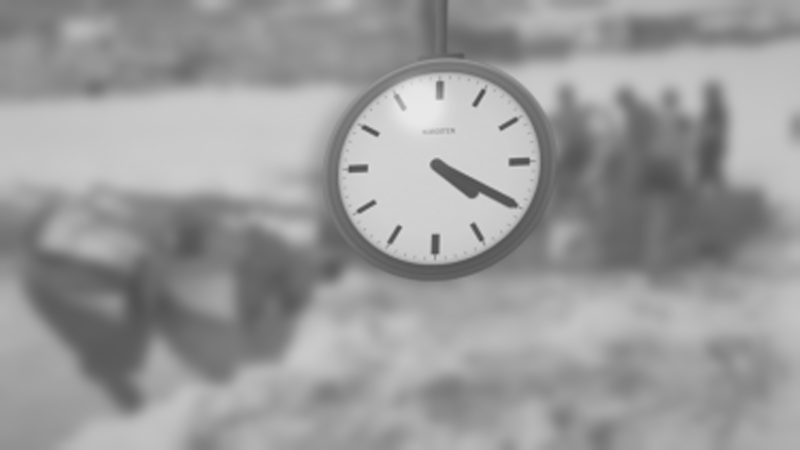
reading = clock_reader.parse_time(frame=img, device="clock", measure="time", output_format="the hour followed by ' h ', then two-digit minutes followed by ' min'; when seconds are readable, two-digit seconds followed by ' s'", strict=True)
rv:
4 h 20 min
